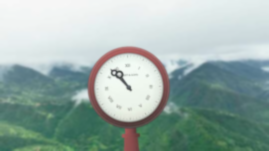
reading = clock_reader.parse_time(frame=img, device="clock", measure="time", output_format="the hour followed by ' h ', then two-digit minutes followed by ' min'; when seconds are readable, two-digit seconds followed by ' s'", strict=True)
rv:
10 h 53 min
